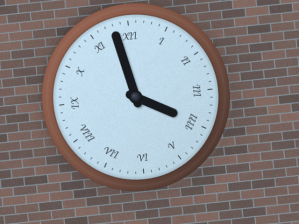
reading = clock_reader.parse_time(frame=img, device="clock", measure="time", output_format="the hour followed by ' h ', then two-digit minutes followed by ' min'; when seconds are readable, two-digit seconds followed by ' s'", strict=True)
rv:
3 h 58 min
